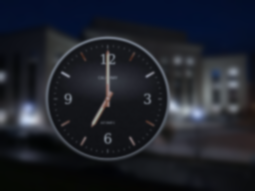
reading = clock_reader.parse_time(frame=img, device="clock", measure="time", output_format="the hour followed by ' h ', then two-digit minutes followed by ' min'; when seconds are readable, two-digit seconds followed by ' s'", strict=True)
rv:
7 h 00 min
